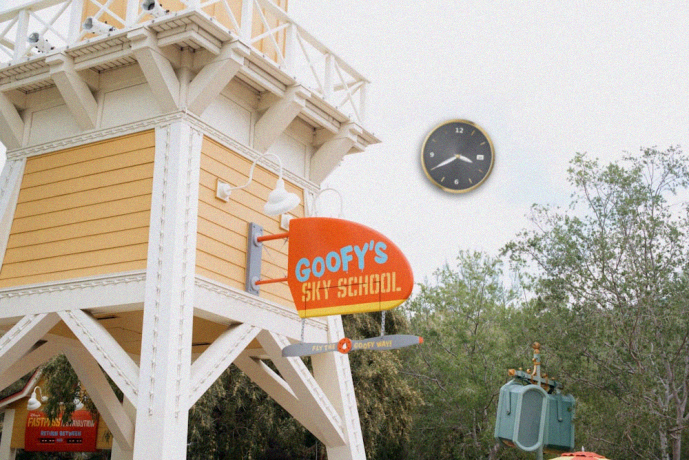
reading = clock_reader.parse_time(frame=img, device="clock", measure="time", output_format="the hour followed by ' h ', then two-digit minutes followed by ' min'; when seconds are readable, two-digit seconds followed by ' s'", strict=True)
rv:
3 h 40 min
